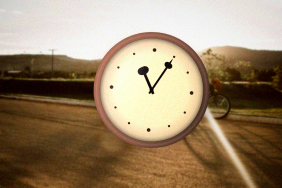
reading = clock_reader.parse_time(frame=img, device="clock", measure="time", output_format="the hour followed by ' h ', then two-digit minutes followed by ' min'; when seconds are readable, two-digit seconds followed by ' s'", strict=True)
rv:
11 h 05 min
